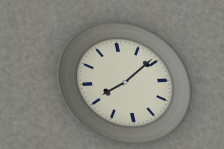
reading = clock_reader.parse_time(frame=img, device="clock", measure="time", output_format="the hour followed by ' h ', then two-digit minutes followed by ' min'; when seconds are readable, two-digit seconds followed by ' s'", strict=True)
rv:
8 h 09 min
